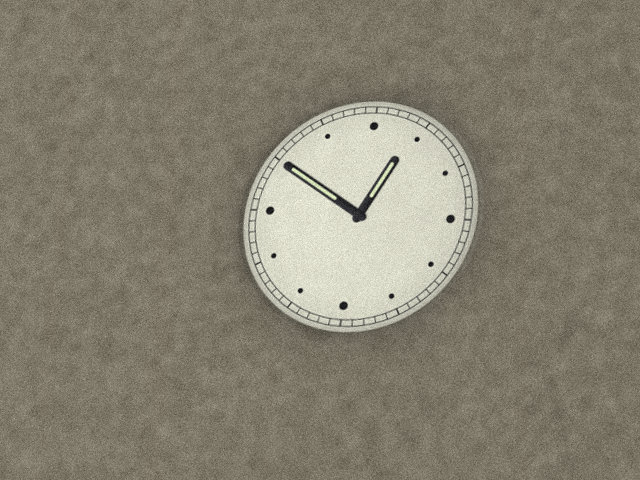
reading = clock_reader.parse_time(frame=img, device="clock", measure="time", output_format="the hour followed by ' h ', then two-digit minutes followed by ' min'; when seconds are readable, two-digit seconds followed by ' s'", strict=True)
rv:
12 h 50 min
